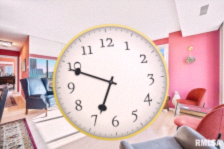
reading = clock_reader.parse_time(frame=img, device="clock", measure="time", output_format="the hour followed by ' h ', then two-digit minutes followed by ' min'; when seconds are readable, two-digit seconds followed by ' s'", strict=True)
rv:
6 h 49 min
